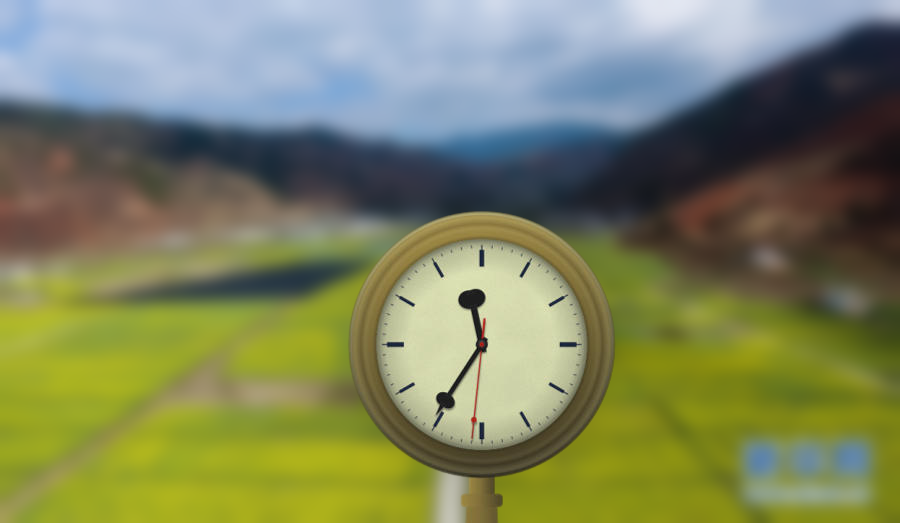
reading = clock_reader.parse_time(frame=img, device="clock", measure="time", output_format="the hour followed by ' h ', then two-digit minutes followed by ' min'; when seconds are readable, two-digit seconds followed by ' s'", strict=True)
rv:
11 h 35 min 31 s
